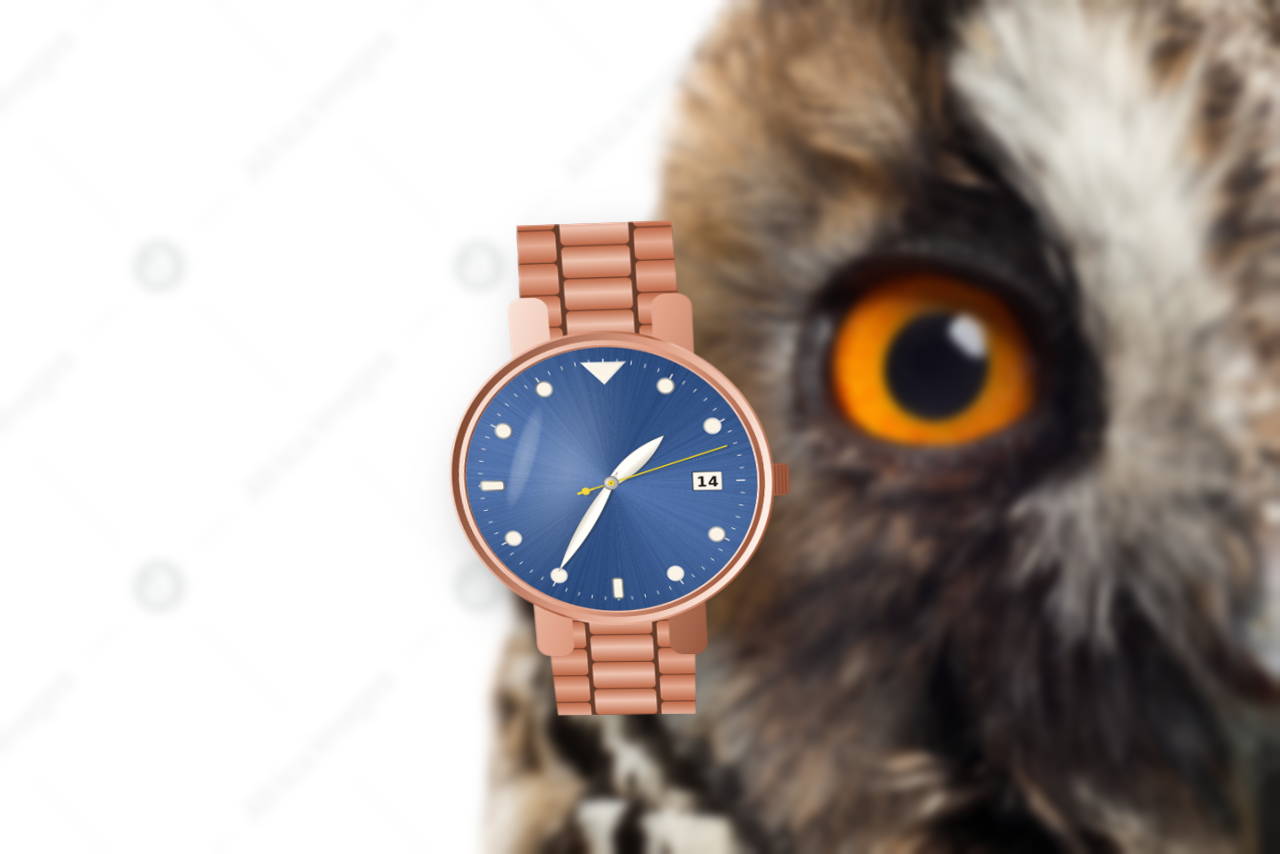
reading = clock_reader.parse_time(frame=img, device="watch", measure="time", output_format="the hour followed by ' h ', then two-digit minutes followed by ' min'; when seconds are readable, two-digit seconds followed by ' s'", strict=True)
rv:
1 h 35 min 12 s
